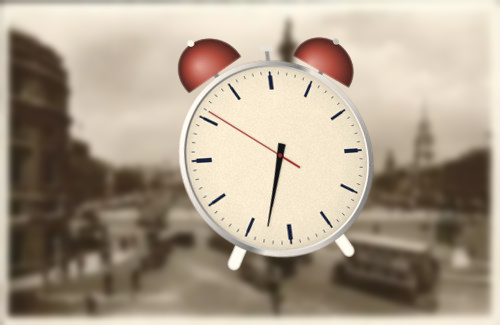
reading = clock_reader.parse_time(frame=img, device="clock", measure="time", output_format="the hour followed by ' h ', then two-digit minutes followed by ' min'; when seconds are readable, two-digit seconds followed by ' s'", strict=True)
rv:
6 h 32 min 51 s
